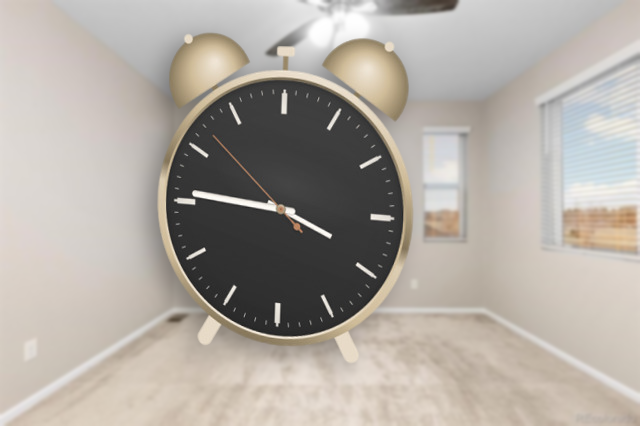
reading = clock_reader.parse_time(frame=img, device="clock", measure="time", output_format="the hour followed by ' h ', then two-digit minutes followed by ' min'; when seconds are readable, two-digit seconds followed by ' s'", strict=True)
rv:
3 h 45 min 52 s
